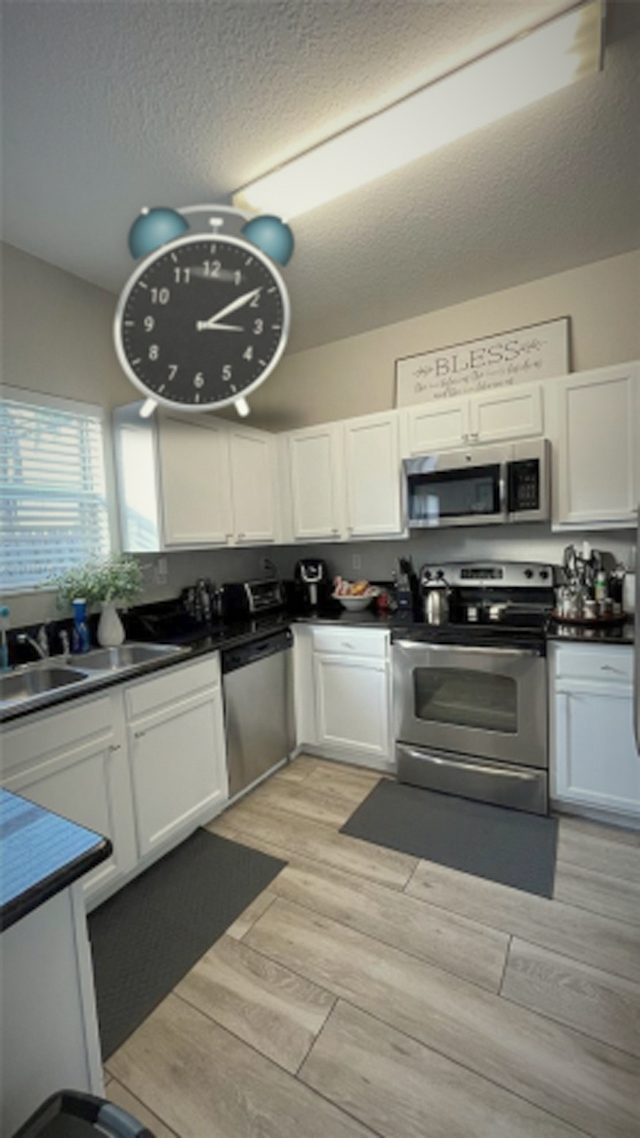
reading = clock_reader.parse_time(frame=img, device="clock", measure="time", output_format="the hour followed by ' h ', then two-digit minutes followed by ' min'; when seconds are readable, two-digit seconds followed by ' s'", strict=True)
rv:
3 h 09 min
